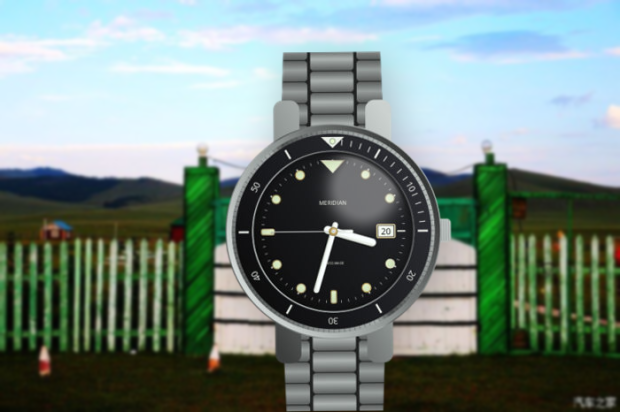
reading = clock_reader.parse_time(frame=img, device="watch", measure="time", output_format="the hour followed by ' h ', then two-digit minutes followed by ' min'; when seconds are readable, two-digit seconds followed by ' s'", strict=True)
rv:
3 h 32 min 45 s
